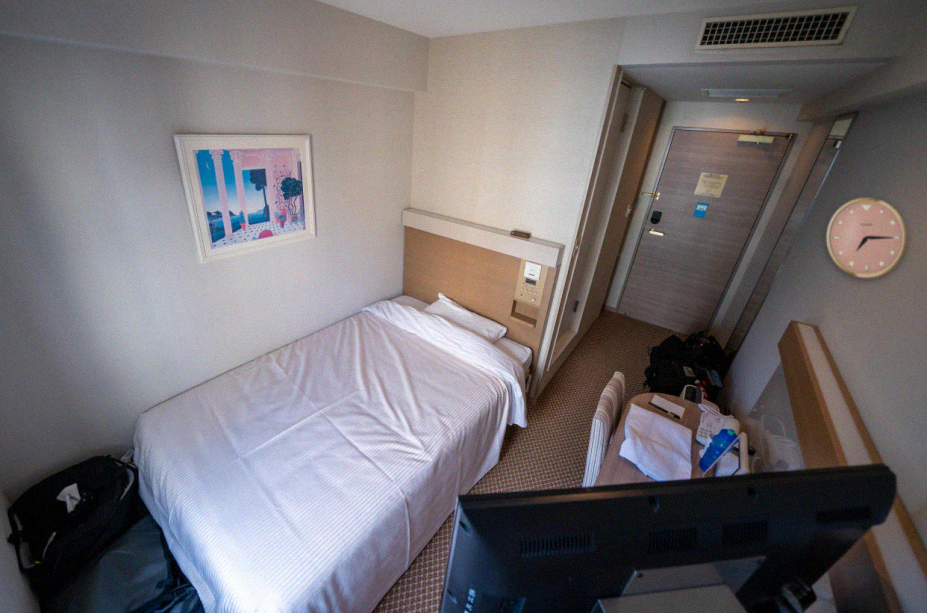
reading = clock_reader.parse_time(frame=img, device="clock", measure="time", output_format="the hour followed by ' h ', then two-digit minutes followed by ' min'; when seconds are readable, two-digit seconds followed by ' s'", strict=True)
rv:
7 h 15 min
